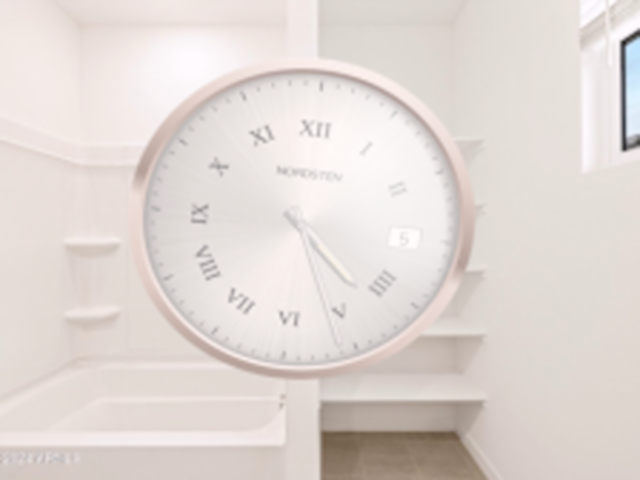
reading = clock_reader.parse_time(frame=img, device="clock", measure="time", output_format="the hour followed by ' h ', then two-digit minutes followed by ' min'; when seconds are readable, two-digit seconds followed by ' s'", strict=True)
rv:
4 h 26 min
